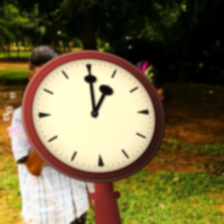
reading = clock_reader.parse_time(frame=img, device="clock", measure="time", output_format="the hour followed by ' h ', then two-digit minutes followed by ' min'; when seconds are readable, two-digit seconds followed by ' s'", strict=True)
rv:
1 h 00 min
